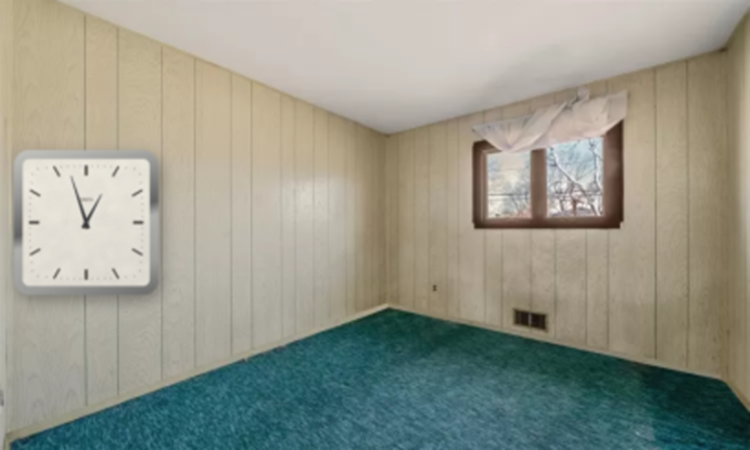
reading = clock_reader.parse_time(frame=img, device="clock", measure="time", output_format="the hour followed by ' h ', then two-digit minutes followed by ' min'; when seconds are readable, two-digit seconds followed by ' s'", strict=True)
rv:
12 h 57 min
